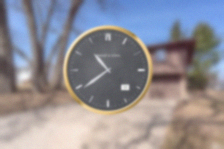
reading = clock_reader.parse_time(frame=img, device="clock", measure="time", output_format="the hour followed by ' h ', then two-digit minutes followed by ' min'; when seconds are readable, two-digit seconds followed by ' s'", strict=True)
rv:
10 h 39 min
